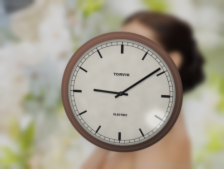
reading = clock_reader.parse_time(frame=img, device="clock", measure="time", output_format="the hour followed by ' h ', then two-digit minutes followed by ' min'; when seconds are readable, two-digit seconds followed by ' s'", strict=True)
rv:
9 h 09 min
